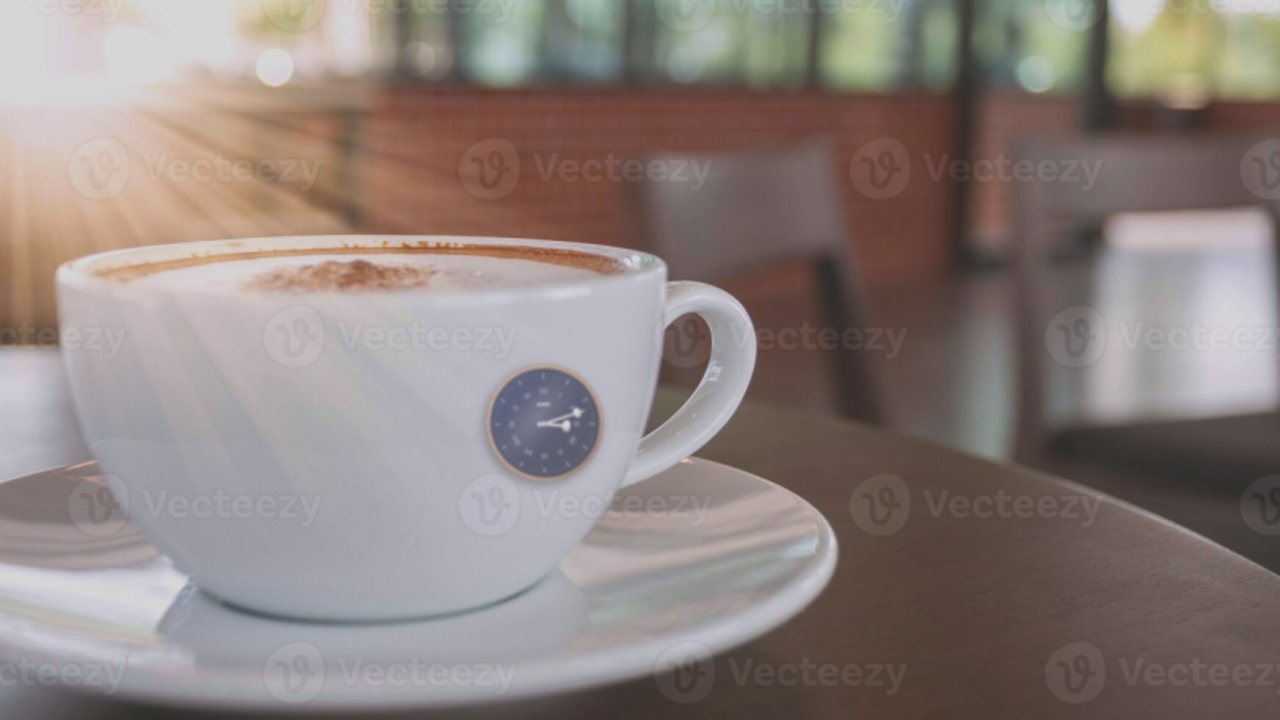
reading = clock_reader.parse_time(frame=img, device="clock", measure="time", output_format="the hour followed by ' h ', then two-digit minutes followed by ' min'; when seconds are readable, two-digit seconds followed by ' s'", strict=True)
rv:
3 h 12 min
